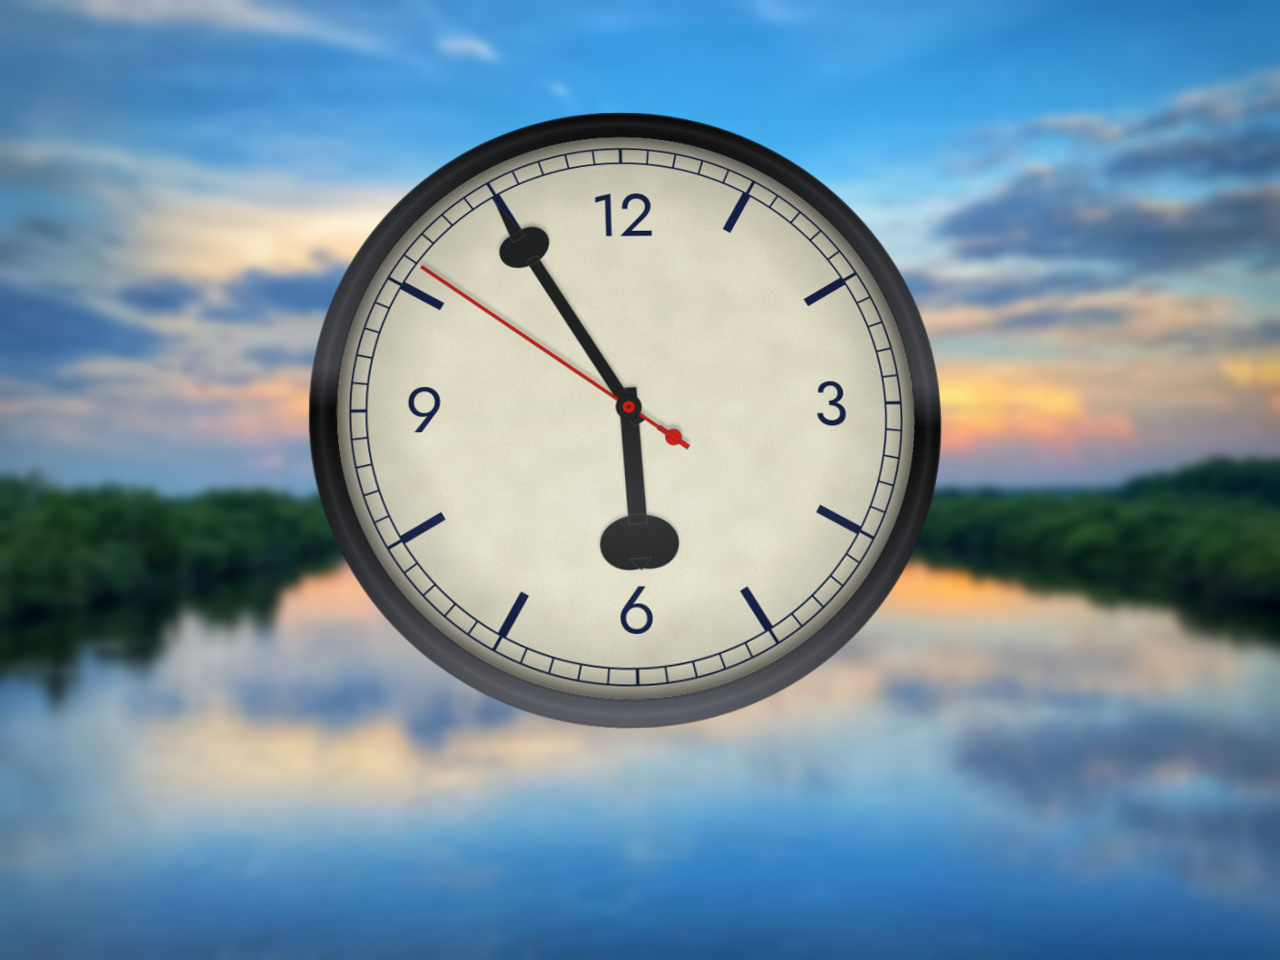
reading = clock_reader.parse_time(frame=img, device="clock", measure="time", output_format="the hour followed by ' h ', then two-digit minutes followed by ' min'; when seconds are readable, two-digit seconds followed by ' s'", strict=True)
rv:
5 h 54 min 51 s
